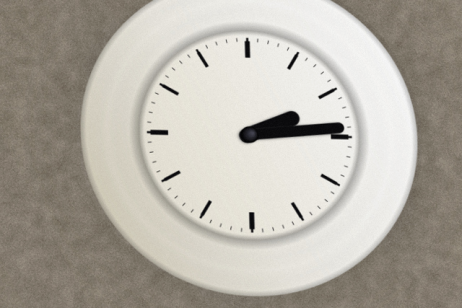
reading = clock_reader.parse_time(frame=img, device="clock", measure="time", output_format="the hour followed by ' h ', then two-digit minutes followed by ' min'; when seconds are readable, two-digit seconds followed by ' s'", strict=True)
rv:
2 h 14 min
